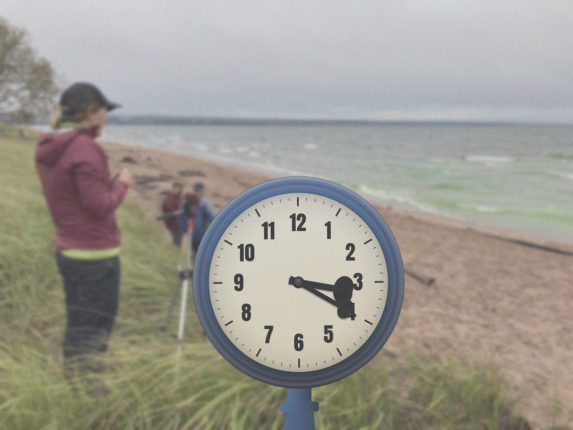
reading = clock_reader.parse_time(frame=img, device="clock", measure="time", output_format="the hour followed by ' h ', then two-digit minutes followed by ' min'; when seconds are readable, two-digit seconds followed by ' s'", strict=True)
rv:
3 h 20 min
